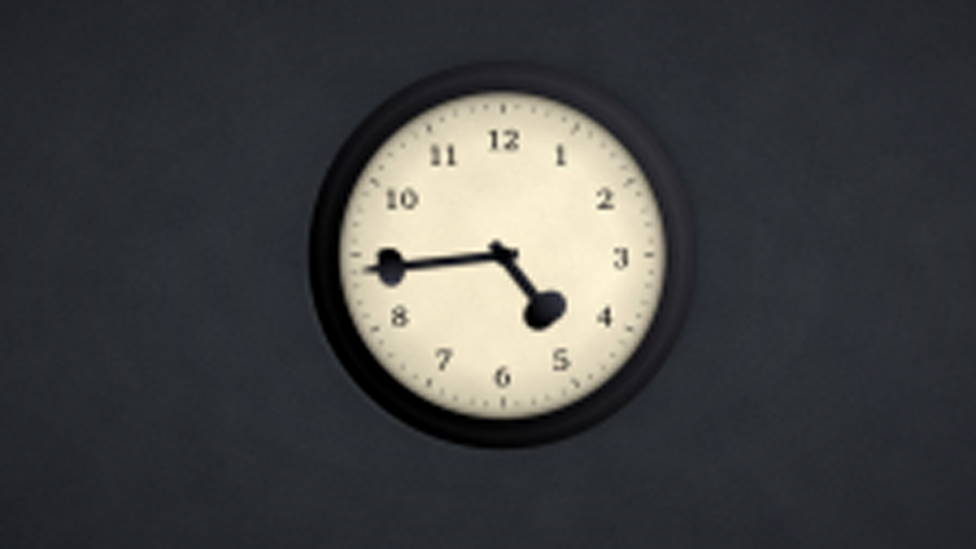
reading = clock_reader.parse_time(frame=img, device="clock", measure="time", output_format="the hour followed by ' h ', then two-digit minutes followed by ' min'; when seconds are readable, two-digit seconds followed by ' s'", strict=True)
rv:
4 h 44 min
